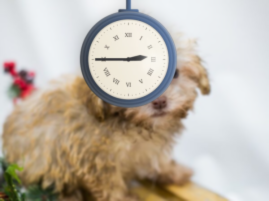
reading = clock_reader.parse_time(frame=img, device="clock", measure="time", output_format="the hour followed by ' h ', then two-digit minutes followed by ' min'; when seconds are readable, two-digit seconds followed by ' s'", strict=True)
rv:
2 h 45 min
